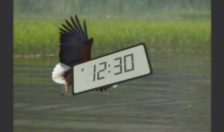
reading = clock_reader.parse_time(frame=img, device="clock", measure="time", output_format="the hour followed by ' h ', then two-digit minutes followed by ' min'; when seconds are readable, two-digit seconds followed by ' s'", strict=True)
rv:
12 h 30 min
